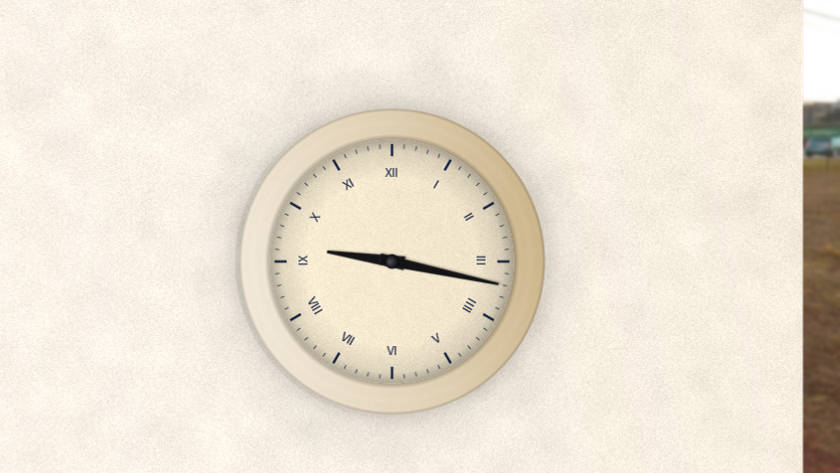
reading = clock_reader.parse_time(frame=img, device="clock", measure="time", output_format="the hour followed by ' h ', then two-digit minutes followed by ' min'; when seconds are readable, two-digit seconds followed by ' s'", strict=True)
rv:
9 h 17 min
